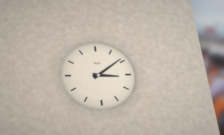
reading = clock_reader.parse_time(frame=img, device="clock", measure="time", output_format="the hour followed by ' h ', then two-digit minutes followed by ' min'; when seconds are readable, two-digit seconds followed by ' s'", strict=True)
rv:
3 h 09 min
